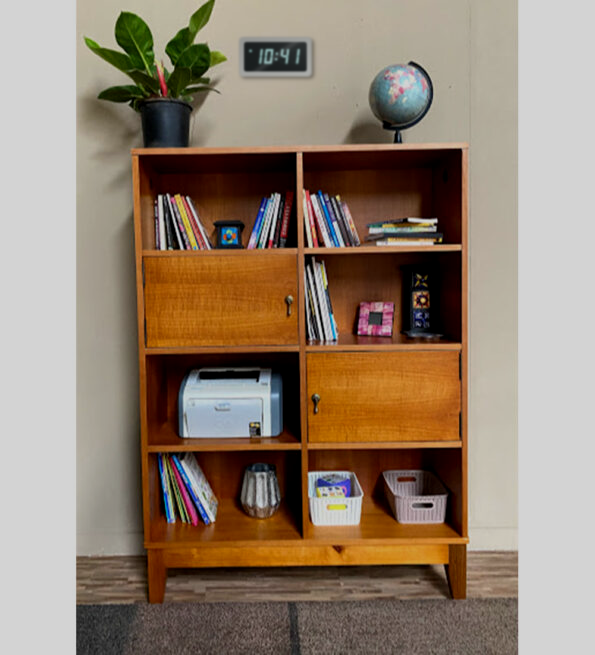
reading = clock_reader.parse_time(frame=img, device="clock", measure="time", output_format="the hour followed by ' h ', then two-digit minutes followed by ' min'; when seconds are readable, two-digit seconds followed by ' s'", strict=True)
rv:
10 h 41 min
